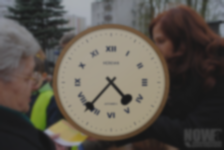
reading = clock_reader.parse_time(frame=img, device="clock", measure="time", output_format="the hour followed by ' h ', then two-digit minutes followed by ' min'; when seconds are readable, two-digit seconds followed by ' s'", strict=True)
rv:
4 h 37 min
